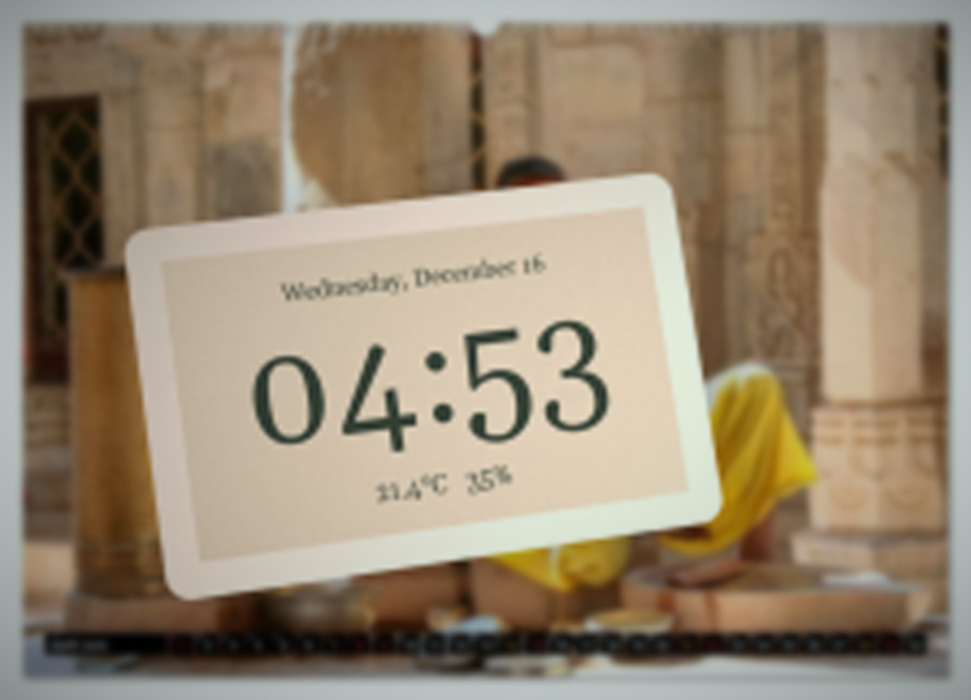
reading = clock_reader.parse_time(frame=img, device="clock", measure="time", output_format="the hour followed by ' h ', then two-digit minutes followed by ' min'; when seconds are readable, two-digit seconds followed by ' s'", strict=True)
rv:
4 h 53 min
